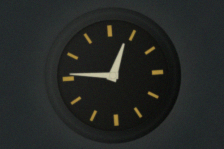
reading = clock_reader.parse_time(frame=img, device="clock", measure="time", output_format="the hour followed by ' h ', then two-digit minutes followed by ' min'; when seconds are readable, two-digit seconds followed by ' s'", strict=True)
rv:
12 h 46 min
